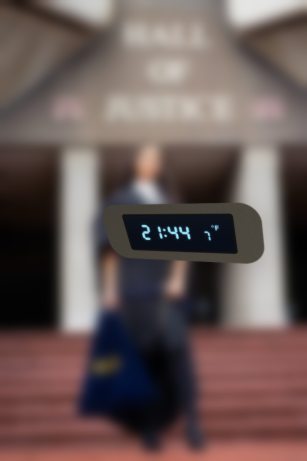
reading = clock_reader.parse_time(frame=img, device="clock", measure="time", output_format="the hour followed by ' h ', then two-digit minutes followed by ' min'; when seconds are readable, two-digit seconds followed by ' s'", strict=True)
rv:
21 h 44 min
